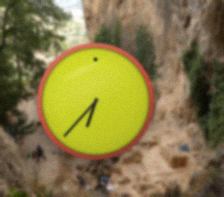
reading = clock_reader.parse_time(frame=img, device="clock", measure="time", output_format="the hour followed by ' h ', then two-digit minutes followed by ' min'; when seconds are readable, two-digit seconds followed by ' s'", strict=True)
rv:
6 h 37 min
